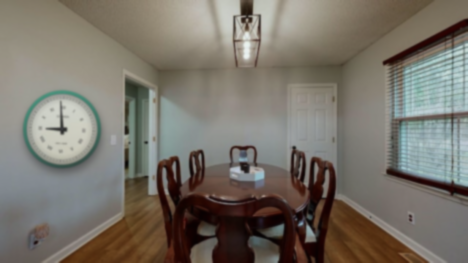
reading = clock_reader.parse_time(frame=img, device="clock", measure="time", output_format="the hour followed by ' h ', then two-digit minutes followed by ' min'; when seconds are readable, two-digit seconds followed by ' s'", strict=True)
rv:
8 h 59 min
